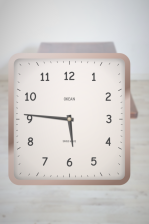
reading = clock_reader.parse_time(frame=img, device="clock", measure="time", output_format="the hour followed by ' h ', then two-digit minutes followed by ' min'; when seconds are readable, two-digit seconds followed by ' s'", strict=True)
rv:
5 h 46 min
